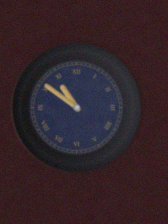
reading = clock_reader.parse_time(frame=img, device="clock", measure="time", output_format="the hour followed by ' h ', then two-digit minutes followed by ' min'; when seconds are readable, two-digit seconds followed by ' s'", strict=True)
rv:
10 h 51 min
